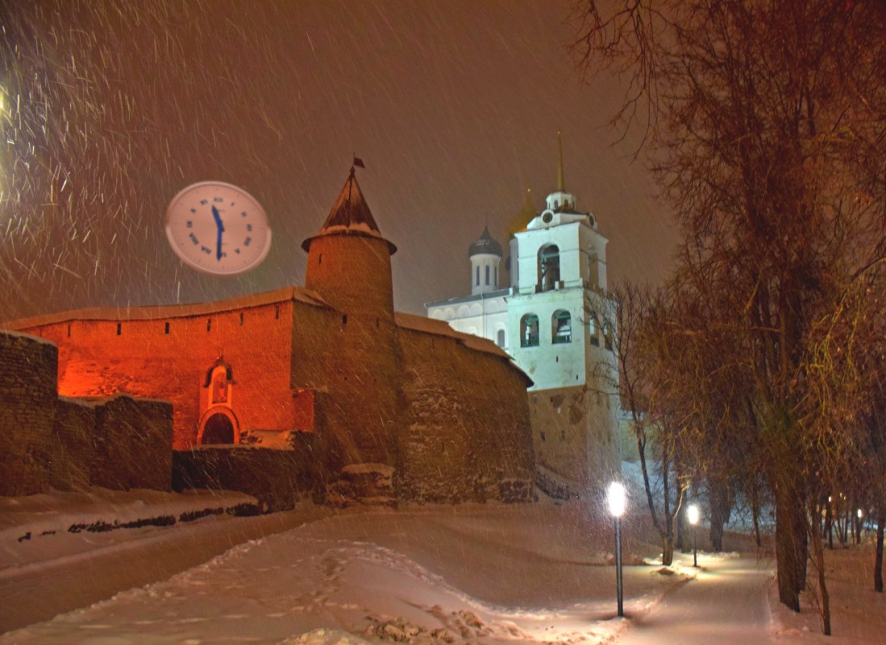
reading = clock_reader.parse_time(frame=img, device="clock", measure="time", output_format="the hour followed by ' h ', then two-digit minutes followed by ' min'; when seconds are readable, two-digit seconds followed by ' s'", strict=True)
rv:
11 h 31 min
